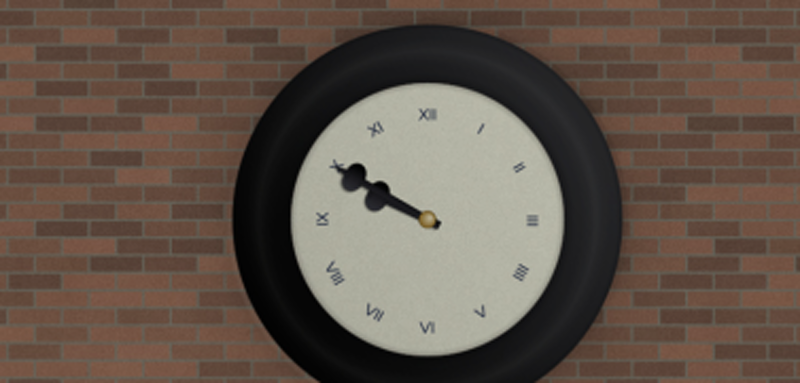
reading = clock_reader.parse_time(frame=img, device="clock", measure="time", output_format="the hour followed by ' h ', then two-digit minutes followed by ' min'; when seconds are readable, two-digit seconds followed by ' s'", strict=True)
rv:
9 h 50 min
